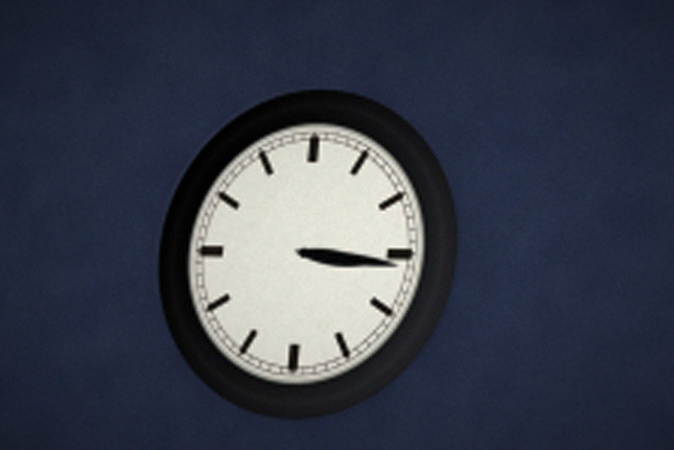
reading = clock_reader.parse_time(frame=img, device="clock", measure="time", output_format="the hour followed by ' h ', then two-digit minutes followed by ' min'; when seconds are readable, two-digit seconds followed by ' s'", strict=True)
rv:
3 h 16 min
